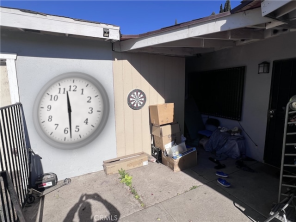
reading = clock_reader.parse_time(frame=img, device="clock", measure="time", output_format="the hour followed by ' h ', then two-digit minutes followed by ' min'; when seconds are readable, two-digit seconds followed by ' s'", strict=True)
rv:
11 h 28 min
